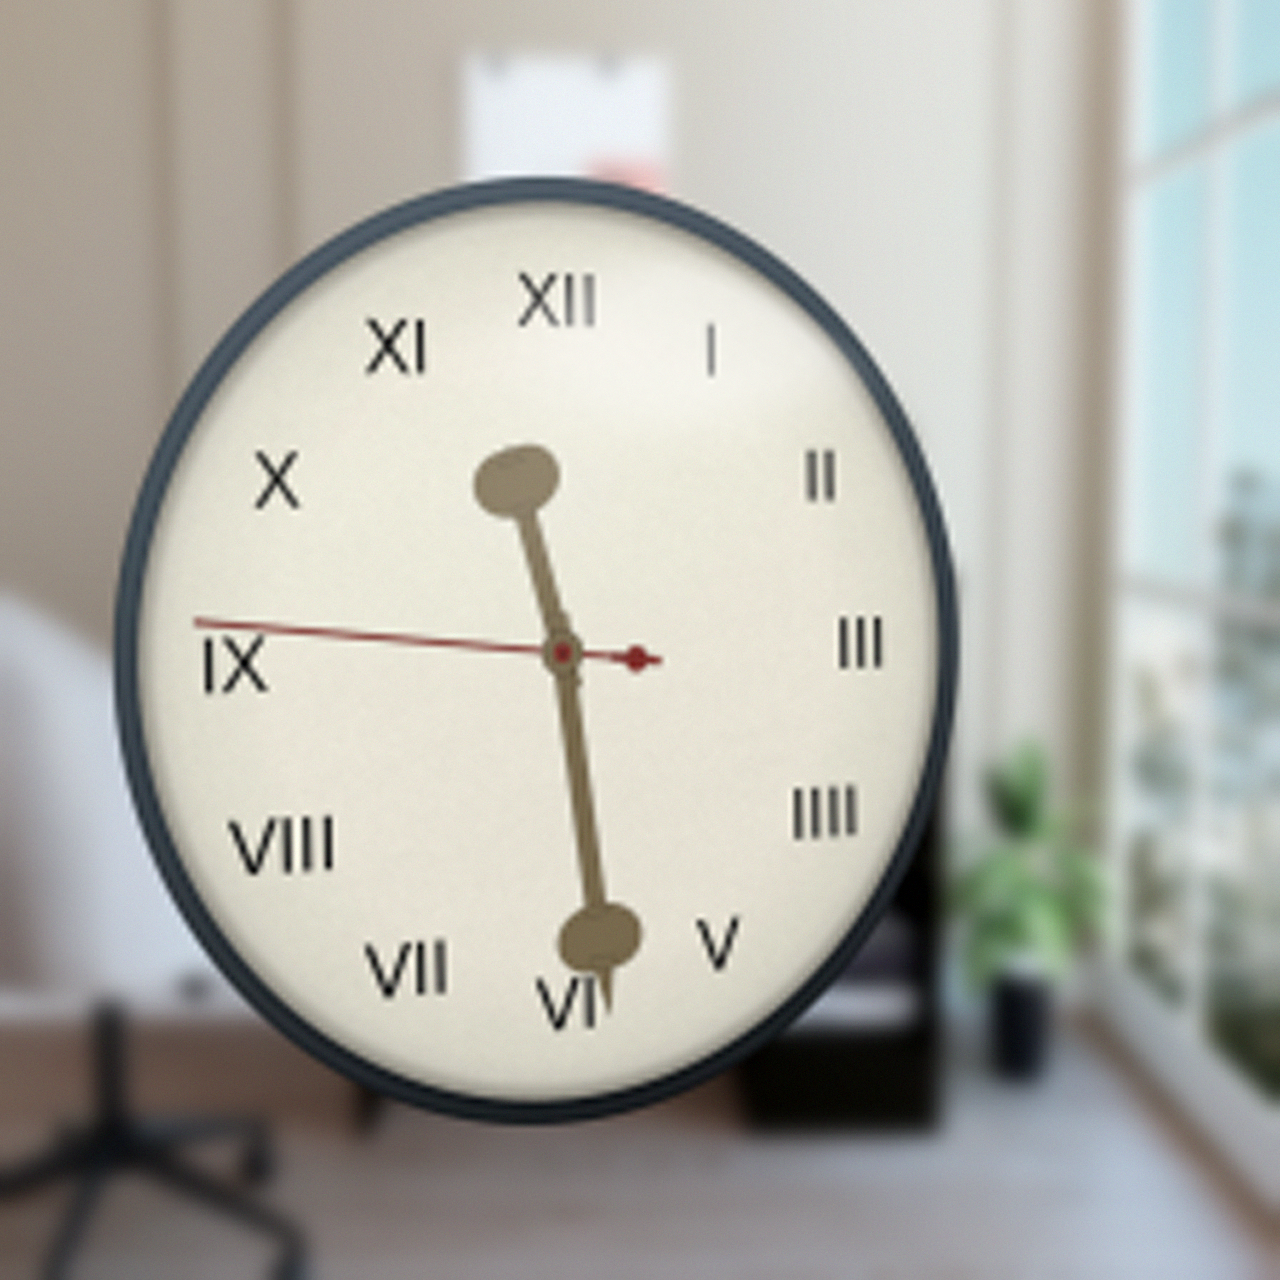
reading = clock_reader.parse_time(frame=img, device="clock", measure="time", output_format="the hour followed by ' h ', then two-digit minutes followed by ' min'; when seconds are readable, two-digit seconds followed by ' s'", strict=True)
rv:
11 h 28 min 46 s
